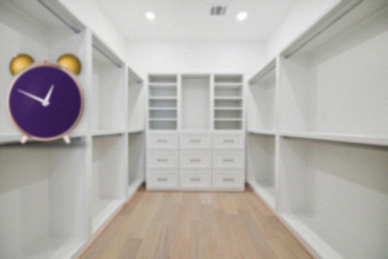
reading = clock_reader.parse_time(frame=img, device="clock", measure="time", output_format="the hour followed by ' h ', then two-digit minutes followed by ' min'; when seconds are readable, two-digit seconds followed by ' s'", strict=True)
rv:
12 h 49 min
